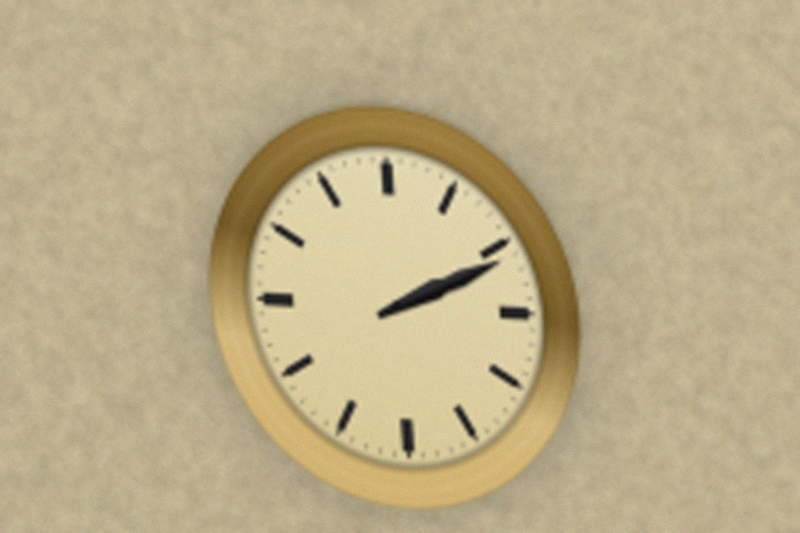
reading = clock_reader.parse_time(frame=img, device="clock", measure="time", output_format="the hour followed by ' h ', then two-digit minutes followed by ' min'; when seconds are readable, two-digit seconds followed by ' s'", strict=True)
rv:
2 h 11 min
